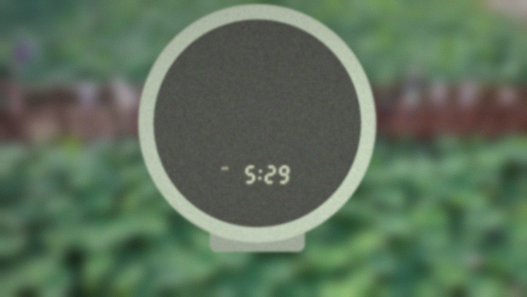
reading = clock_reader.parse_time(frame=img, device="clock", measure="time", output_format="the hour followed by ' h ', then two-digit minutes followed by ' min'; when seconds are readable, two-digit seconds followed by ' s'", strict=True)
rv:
5 h 29 min
